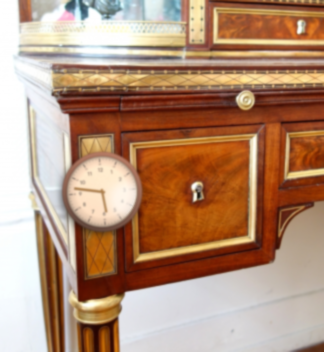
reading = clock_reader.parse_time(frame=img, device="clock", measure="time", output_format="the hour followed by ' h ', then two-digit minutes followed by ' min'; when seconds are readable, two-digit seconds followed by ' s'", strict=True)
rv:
5 h 47 min
